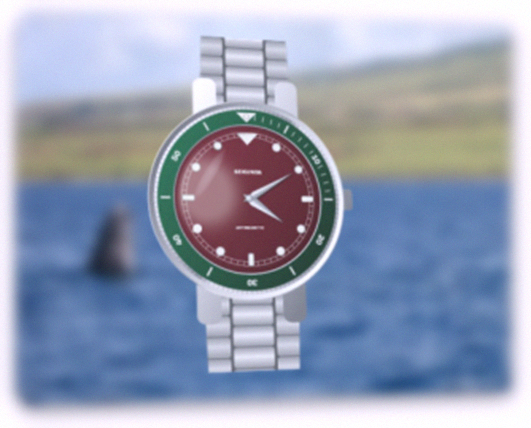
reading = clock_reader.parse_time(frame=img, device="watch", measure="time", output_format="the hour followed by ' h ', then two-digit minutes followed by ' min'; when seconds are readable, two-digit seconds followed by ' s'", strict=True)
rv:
4 h 10 min
